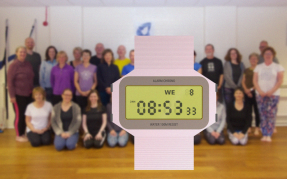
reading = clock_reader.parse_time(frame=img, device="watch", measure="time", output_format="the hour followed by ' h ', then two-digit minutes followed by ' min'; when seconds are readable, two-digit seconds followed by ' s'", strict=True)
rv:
8 h 53 min 33 s
